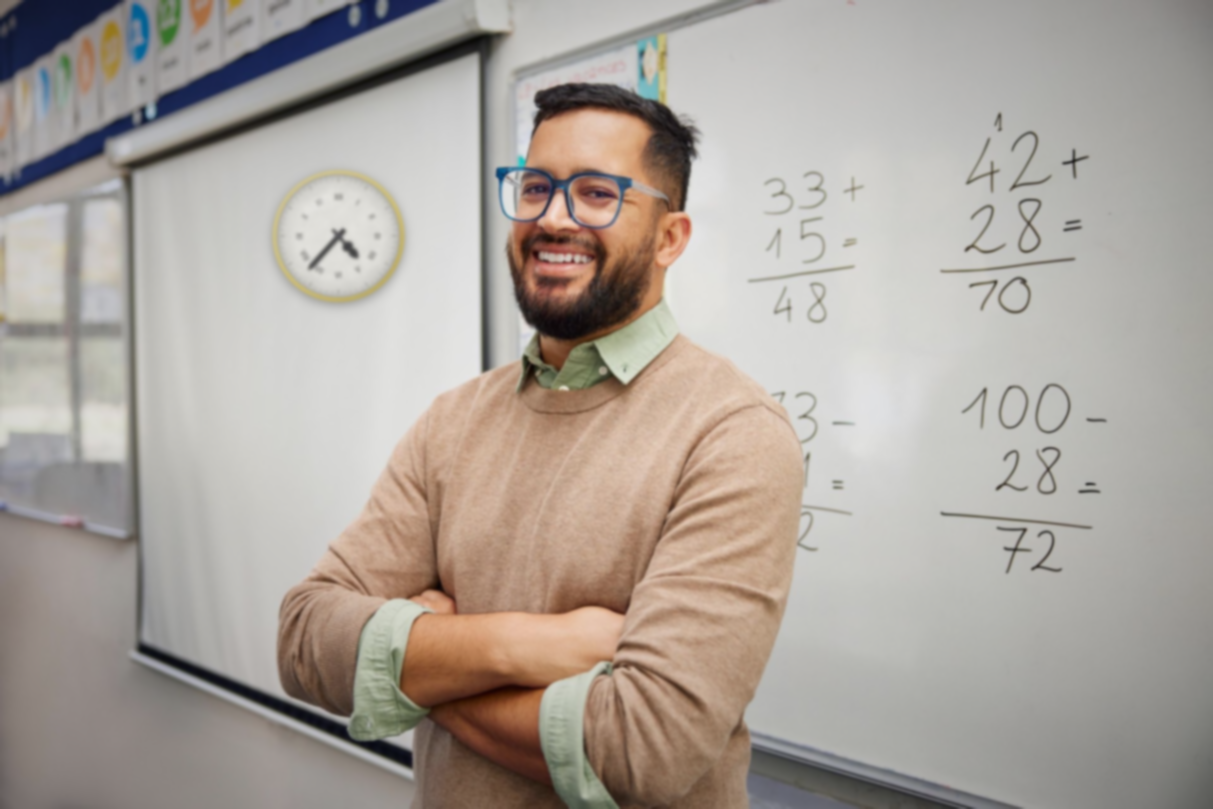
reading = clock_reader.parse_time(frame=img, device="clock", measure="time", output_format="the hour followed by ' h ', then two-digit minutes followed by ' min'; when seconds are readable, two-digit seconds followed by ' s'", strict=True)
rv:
4 h 37 min
